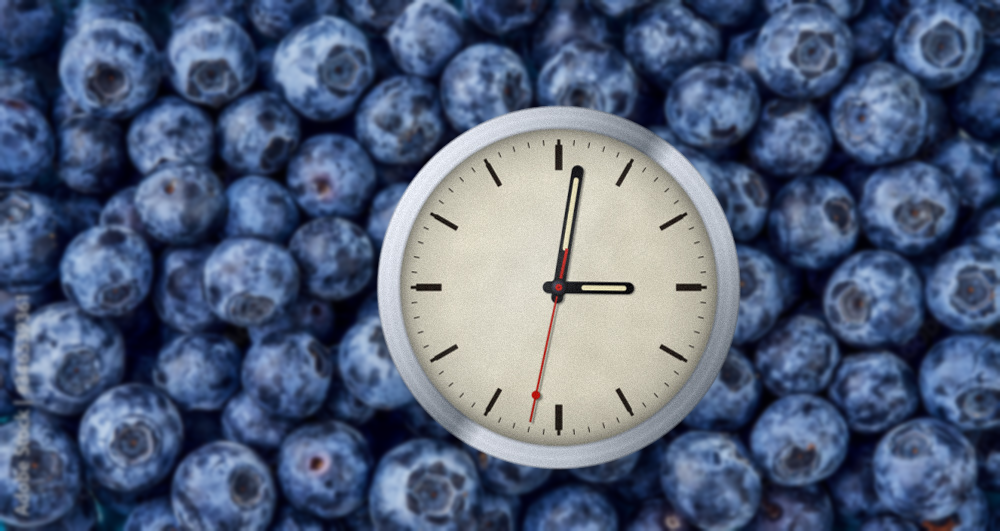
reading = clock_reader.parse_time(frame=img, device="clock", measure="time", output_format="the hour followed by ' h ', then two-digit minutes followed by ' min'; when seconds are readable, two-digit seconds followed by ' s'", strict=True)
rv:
3 h 01 min 32 s
